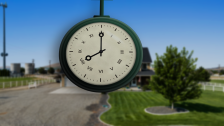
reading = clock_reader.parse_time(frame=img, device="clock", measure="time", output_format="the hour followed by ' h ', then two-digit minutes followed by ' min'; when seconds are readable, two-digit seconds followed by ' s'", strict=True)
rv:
8 h 00 min
